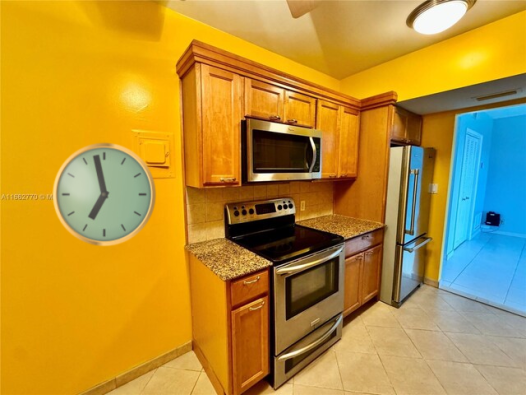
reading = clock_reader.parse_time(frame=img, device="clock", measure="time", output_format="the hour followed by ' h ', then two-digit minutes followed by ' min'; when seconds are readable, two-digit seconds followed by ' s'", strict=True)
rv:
6 h 58 min
